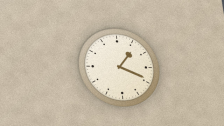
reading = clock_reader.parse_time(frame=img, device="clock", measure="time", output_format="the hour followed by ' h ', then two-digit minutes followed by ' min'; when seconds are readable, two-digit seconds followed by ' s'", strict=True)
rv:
1 h 19 min
